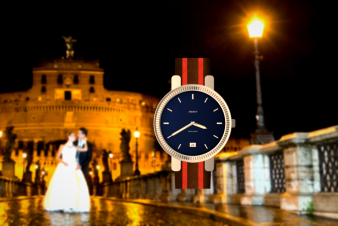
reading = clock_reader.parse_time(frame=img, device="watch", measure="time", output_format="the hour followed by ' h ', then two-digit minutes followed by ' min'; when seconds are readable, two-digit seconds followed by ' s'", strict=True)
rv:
3 h 40 min
